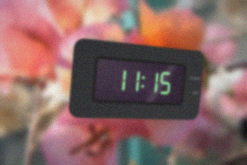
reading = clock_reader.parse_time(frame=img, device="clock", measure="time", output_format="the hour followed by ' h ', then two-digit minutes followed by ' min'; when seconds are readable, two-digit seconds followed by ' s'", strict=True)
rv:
11 h 15 min
